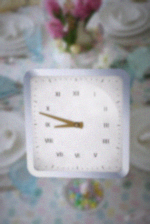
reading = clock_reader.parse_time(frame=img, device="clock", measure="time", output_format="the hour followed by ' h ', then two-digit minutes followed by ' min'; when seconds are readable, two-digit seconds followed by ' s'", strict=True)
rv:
8 h 48 min
